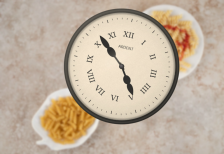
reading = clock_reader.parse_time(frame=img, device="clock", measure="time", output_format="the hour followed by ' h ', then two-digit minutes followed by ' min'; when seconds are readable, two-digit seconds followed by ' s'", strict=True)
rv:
4 h 52 min
